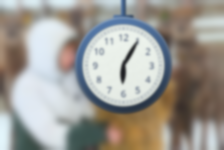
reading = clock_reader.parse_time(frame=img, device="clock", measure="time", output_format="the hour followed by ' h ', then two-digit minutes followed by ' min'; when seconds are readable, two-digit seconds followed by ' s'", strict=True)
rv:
6 h 05 min
